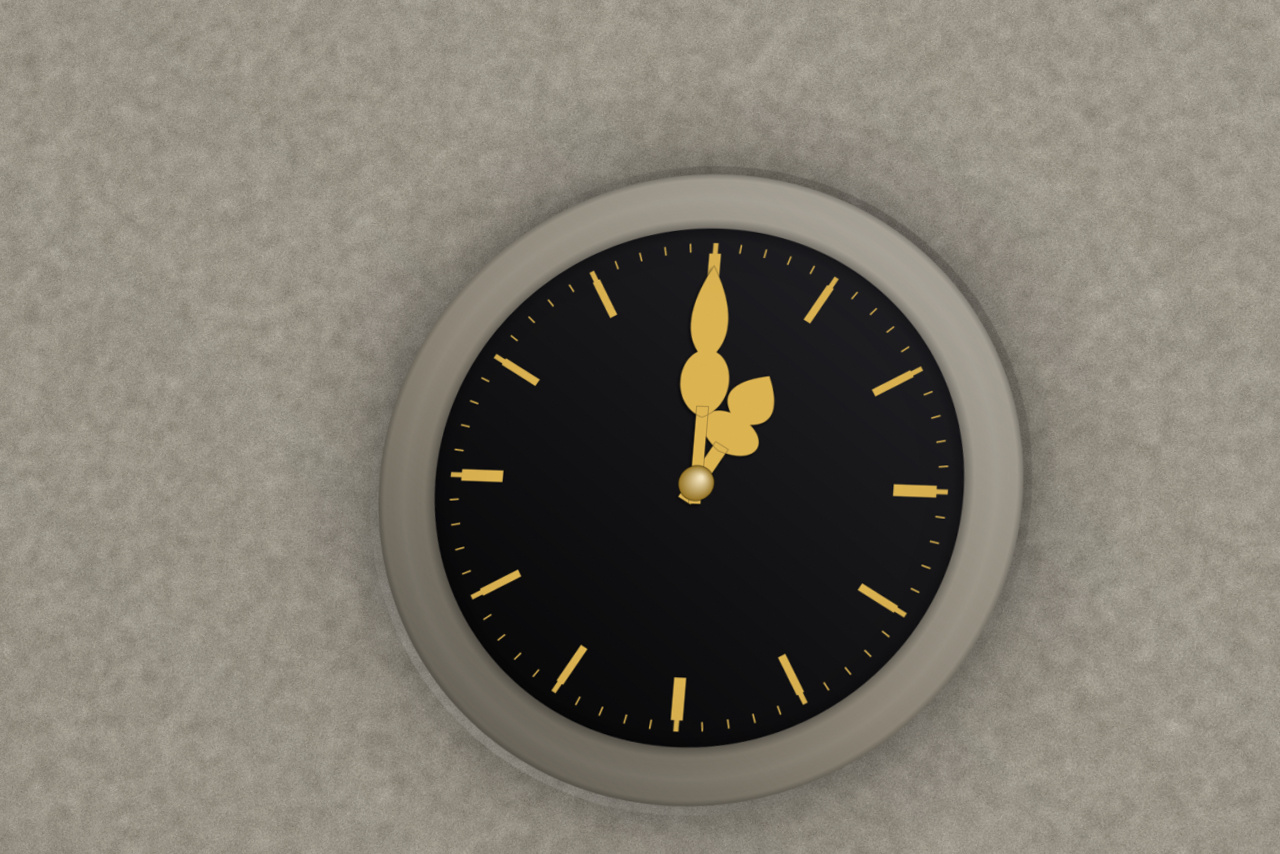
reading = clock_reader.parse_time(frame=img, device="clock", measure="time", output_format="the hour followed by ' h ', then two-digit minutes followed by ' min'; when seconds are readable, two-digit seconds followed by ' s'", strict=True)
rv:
1 h 00 min
